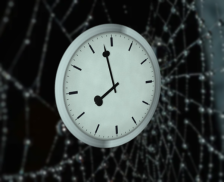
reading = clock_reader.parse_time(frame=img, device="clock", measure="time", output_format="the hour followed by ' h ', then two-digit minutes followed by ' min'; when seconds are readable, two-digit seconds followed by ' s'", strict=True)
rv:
7 h 58 min
